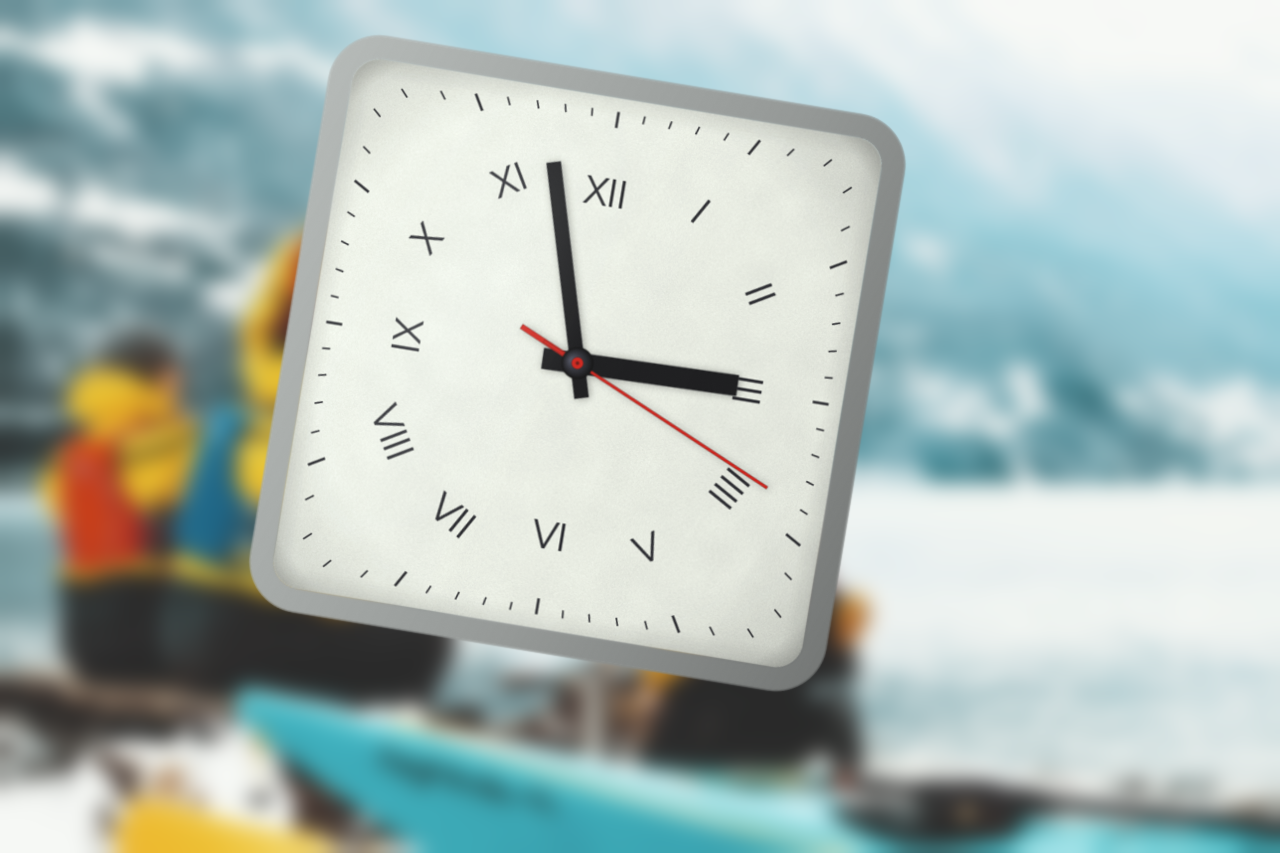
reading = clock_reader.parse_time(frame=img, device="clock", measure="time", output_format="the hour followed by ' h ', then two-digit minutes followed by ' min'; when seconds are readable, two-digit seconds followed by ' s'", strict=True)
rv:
2 h 57 min 19 s
